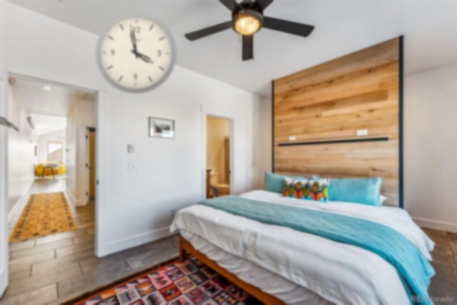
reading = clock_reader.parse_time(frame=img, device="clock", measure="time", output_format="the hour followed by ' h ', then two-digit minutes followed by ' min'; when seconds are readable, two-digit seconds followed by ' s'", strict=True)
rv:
3 h 58 min
